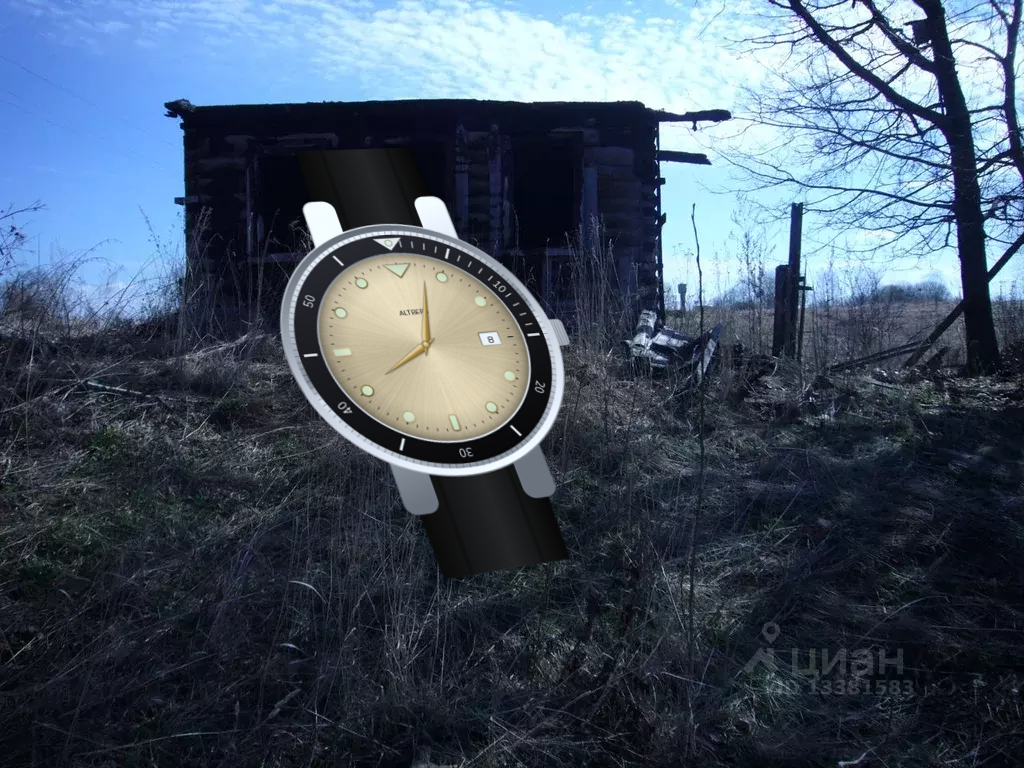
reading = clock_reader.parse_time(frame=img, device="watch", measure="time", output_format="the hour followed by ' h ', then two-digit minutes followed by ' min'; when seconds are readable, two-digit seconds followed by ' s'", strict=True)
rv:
8 h 03 min
